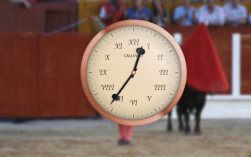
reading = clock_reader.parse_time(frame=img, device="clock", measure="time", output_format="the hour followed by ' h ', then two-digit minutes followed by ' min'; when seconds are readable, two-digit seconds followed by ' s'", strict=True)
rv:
12 h 36 min
